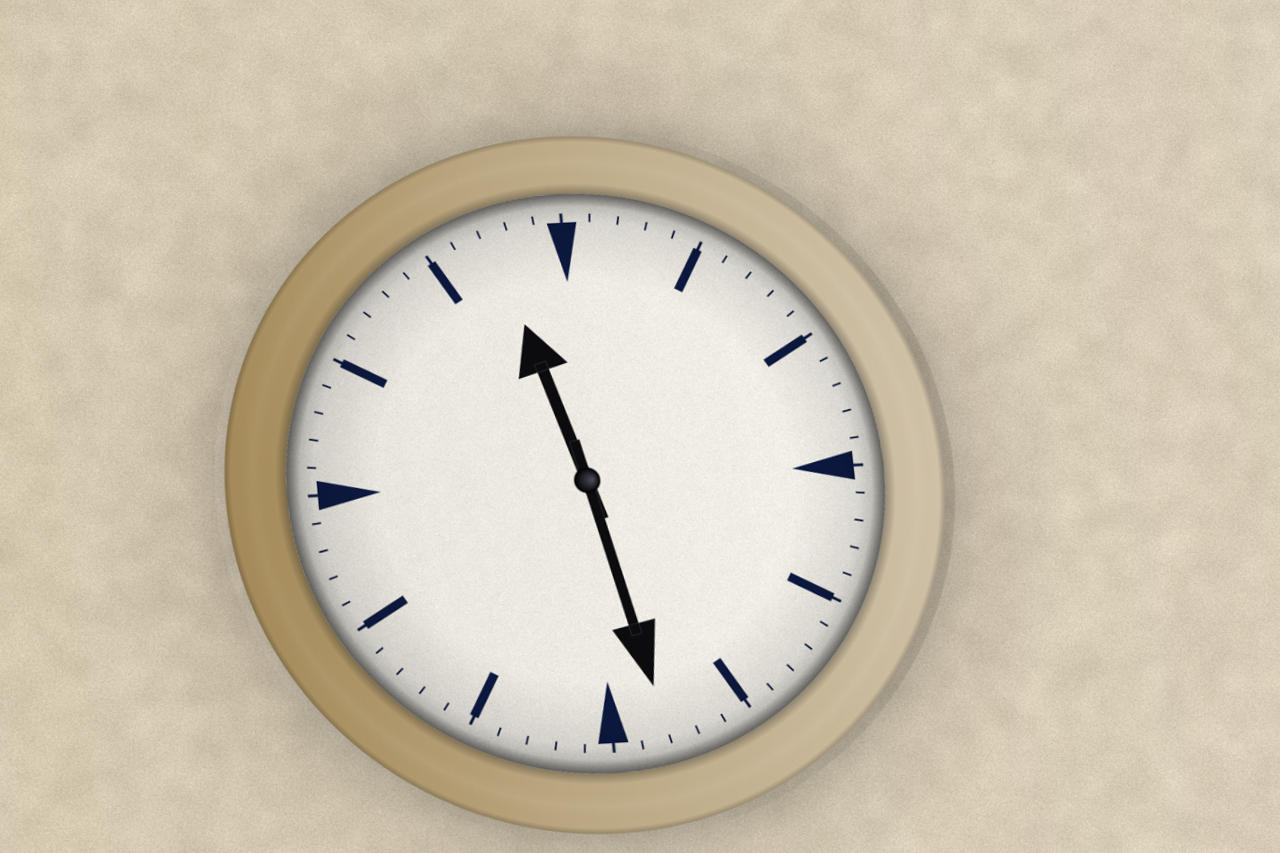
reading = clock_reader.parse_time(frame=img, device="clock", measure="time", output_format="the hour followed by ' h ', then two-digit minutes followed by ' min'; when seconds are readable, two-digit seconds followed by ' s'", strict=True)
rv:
11 h 28 min
